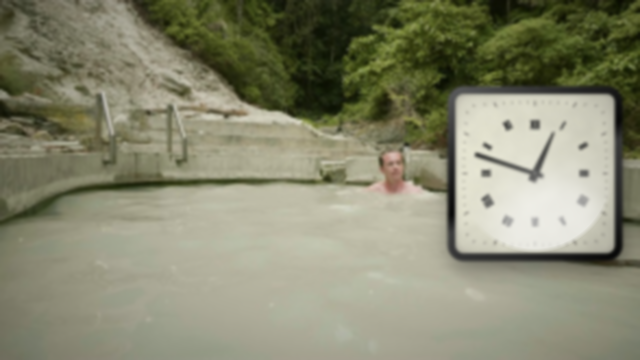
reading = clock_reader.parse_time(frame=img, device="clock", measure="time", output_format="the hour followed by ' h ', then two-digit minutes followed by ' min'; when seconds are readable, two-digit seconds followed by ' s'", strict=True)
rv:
12 h 48 min
